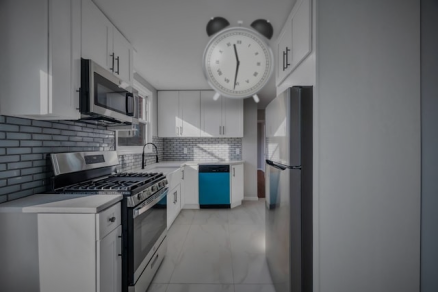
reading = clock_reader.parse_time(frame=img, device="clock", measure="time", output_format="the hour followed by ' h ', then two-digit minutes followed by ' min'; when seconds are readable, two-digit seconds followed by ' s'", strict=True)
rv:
11 h 31 min
